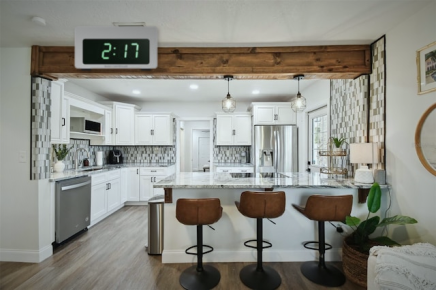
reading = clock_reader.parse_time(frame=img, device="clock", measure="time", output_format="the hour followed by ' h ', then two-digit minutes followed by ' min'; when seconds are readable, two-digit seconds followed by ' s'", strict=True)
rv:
2 h 17 min
